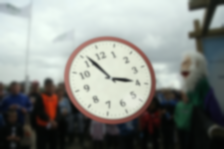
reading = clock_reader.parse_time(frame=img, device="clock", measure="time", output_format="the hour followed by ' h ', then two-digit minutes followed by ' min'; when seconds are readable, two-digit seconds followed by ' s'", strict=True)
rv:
3 h 56 min
